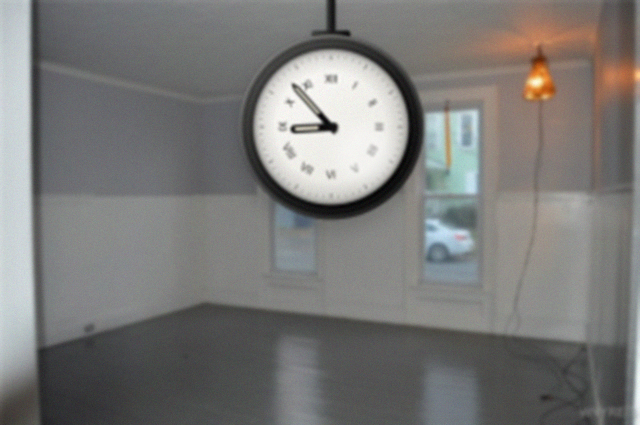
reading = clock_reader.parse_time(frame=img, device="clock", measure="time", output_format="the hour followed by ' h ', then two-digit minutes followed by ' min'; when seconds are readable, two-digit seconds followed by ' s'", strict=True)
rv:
8 h 53 min
